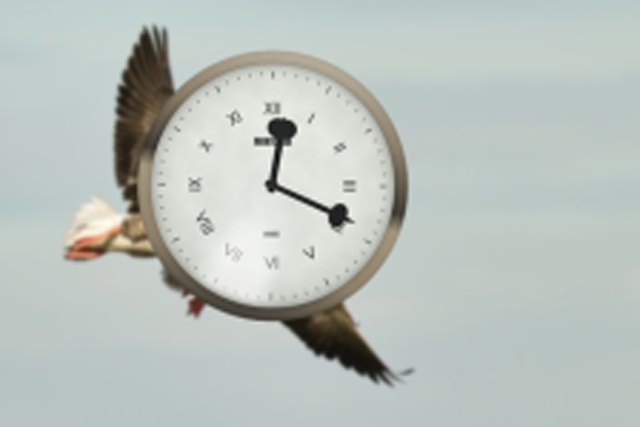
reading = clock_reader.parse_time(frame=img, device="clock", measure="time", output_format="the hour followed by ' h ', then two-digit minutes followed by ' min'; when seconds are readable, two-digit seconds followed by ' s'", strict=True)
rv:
12 h 19 min
